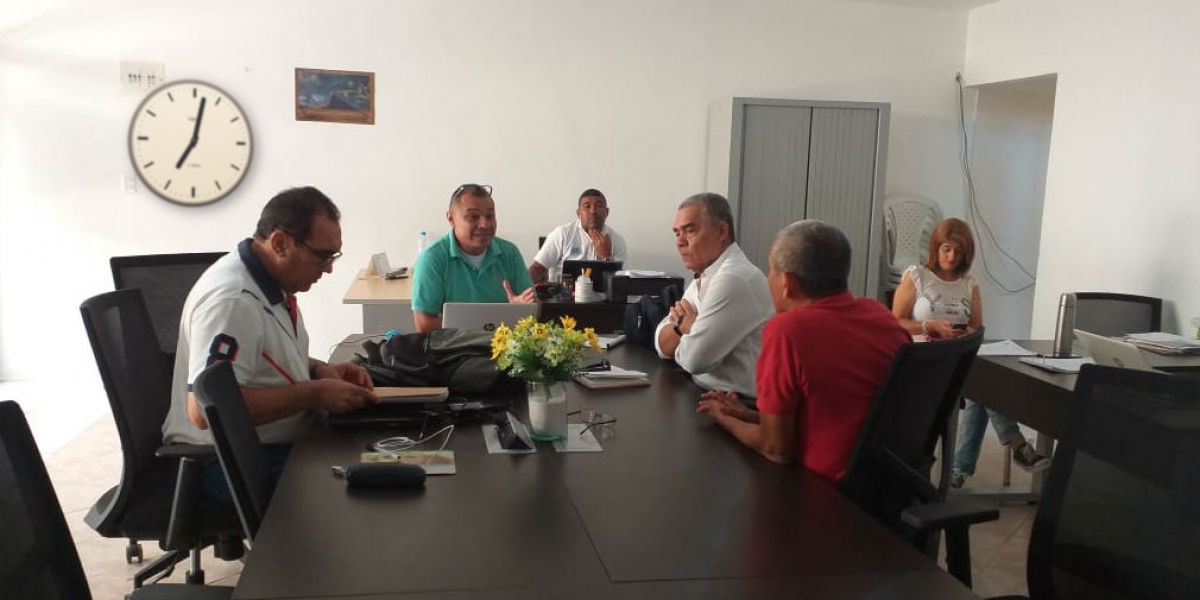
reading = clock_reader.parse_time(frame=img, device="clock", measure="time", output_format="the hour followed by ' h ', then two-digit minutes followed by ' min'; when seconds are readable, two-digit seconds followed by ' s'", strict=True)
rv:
7 h 02 min
